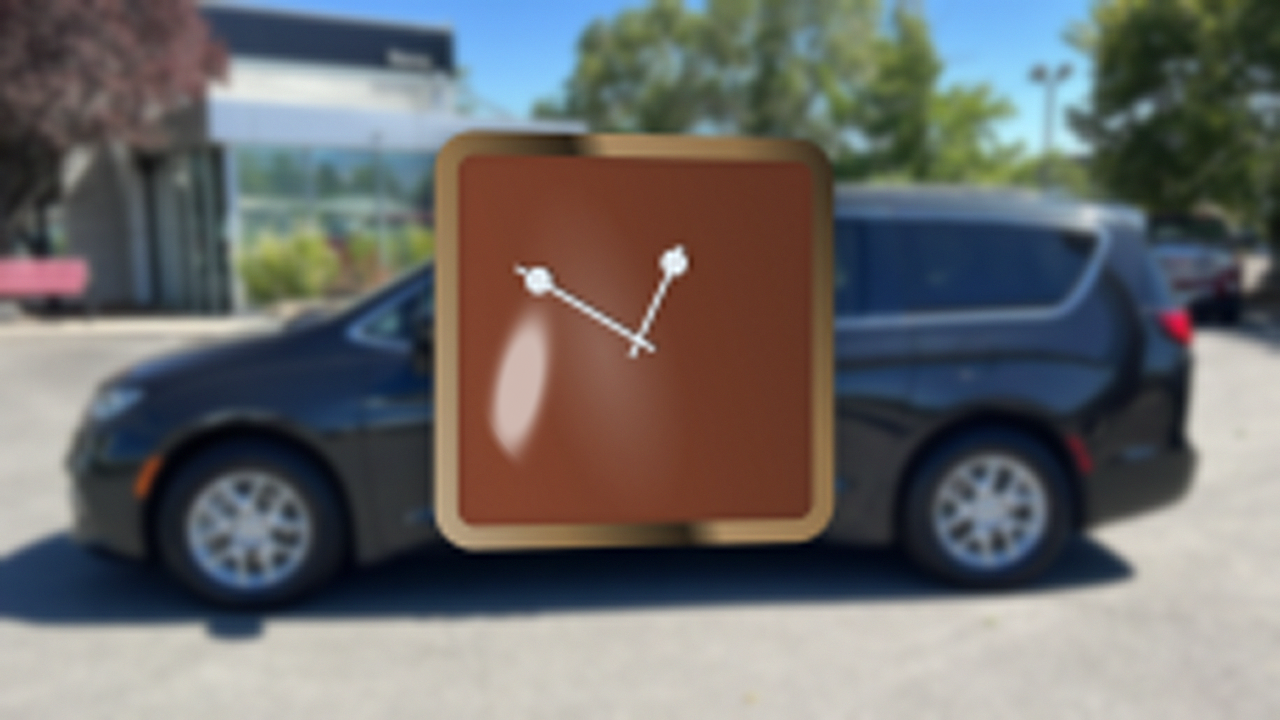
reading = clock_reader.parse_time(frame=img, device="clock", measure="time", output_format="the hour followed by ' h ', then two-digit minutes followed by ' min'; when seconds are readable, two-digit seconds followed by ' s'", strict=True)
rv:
12 h 50 min
